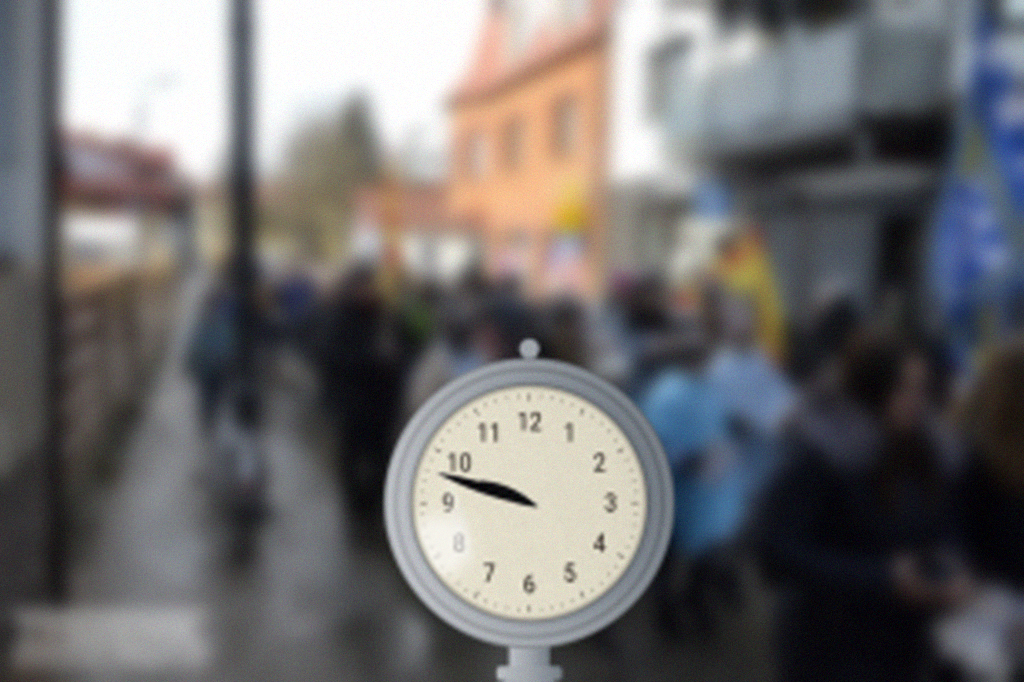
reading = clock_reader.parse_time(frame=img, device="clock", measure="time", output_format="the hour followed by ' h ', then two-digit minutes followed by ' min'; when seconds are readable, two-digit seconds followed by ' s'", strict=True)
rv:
9 h 48 min
